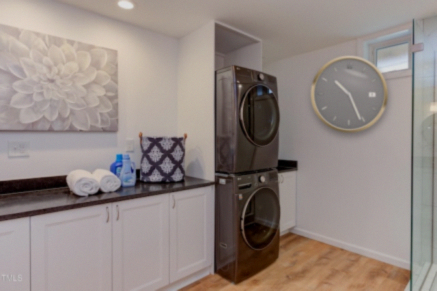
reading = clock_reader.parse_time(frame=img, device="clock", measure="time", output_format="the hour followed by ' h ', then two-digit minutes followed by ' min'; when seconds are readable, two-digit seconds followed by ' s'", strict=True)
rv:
10 h 26 min
